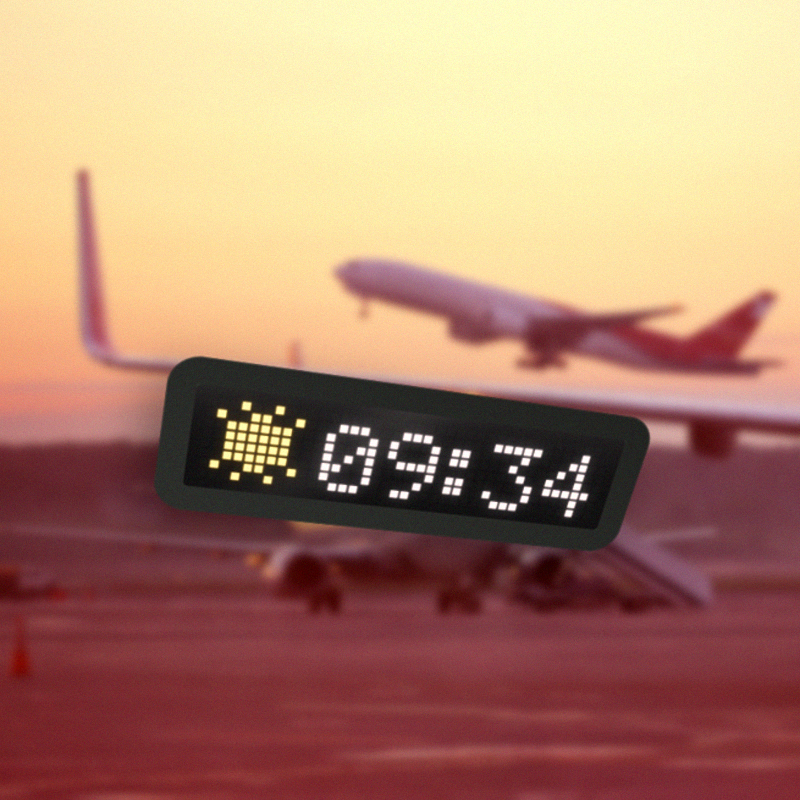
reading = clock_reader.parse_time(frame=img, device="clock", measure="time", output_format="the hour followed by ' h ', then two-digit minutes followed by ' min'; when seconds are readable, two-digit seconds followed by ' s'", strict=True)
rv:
9 h 34 min
